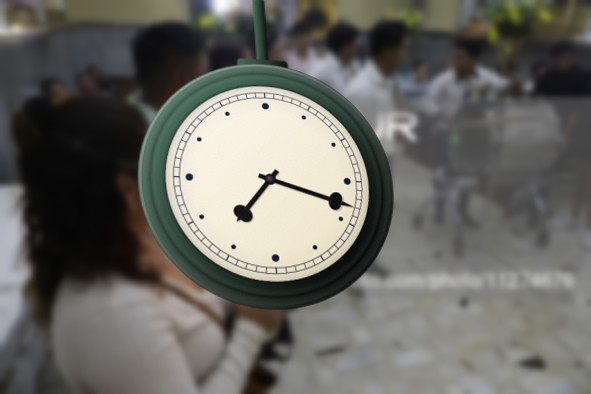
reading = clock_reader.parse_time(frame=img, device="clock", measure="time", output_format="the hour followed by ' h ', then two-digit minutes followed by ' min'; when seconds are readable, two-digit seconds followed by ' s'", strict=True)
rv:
7 h 18 min
